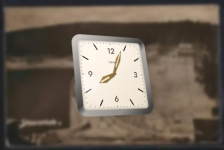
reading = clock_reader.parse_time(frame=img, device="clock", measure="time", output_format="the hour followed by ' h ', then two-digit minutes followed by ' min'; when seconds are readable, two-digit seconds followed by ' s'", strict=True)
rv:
8 h 04 min
